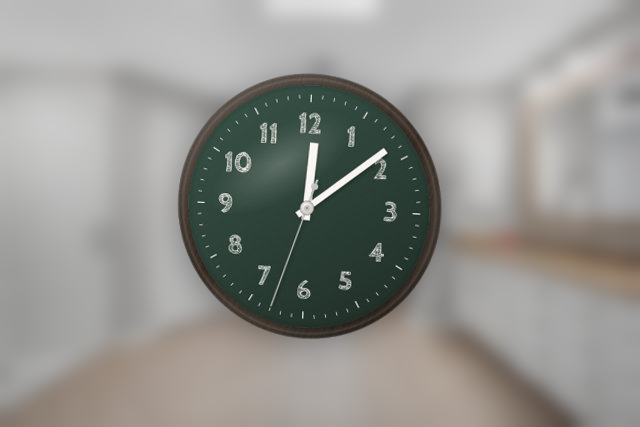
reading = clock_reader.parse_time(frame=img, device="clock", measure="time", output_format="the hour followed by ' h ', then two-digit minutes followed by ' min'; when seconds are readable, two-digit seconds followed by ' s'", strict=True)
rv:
12 h 08 min 33 s
